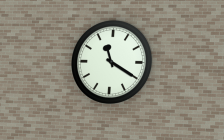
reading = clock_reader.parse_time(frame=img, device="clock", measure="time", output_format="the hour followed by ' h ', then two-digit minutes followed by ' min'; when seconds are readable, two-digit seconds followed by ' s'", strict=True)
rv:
11 h 20 min
